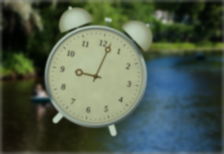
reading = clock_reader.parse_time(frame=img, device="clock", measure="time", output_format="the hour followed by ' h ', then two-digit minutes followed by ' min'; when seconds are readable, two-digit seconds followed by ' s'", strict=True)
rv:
9 h 02 min
